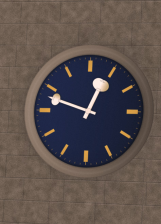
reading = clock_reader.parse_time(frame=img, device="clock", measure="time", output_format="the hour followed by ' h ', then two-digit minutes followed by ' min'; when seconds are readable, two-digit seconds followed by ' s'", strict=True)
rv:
12 h 48 min
